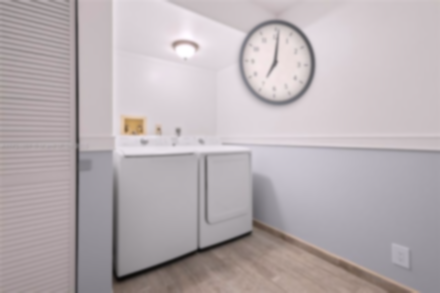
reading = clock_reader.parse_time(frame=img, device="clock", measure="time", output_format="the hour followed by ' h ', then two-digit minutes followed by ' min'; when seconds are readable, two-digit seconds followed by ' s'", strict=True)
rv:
7 h 01 min
